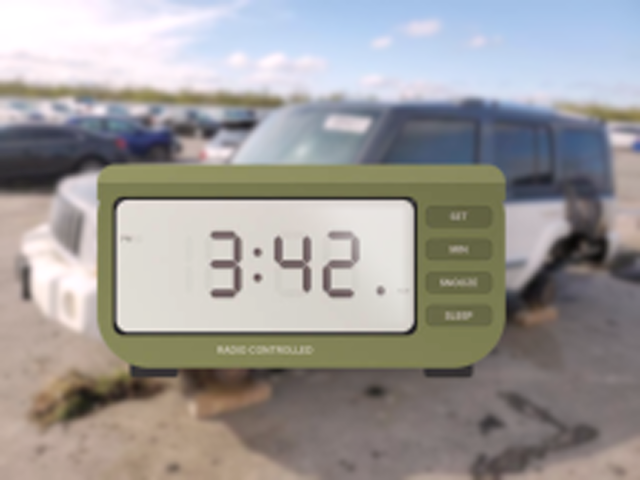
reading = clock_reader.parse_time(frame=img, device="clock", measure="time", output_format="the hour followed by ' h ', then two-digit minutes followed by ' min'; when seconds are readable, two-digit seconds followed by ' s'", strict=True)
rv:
3 h 42 min
